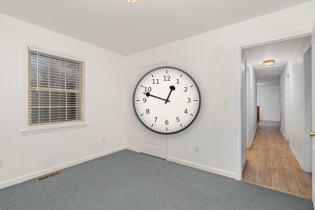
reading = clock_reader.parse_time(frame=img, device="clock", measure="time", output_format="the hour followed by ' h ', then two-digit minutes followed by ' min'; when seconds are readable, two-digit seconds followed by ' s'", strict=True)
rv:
12 h 48 min
